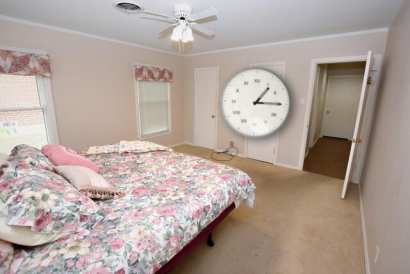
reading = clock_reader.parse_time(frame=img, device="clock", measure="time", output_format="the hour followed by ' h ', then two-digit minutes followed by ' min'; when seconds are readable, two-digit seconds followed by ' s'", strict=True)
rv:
1 h 15 min
